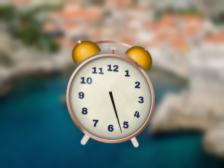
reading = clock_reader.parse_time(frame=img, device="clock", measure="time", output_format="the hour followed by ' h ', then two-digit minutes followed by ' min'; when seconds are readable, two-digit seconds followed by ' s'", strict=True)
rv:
5 h 27 min
